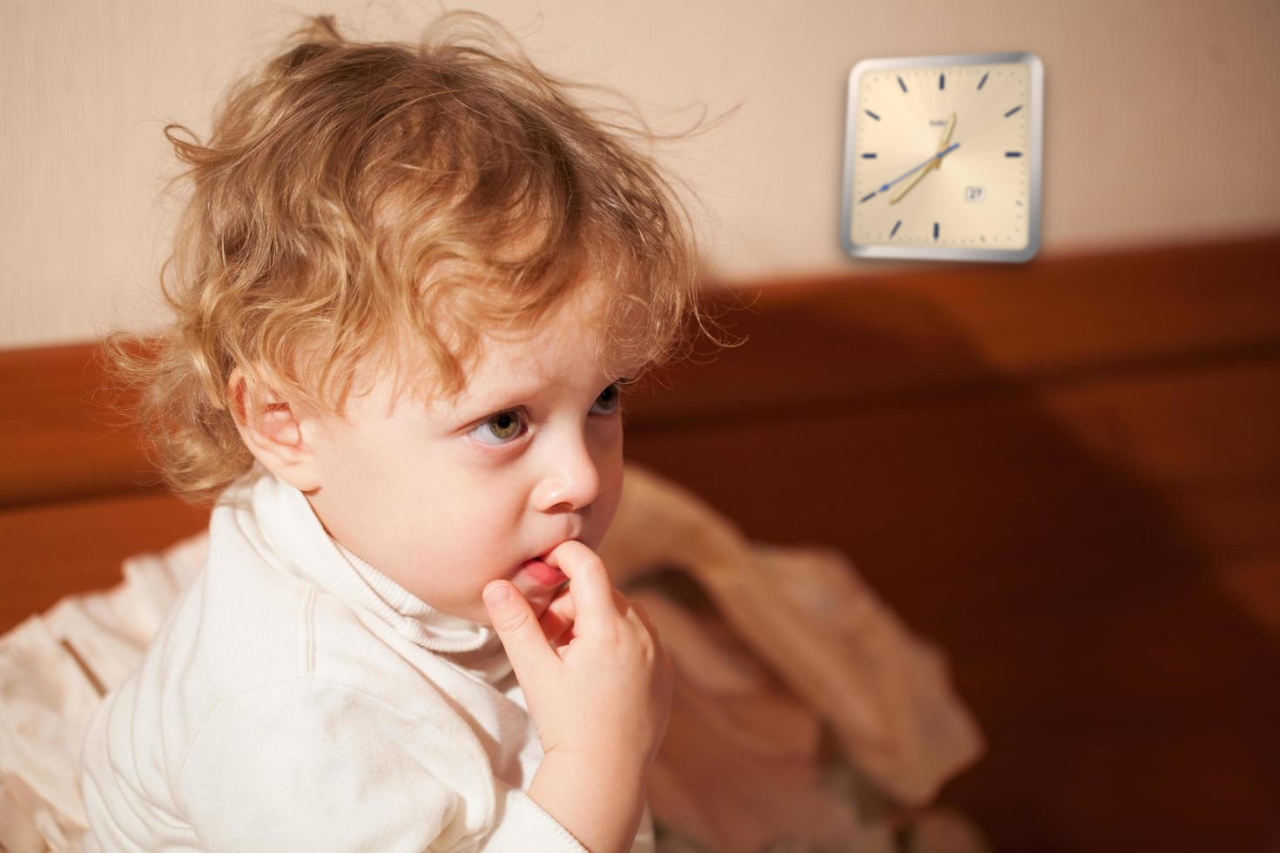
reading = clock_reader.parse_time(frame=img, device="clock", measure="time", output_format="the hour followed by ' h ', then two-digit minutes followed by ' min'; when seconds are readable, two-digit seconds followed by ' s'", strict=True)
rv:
12 h 37 min 40 s
